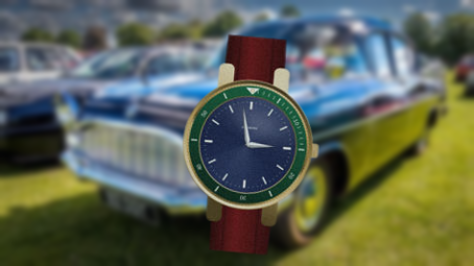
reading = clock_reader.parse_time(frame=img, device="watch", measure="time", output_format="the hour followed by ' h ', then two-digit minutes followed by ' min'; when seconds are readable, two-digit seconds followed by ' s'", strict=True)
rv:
2 h 58 min
